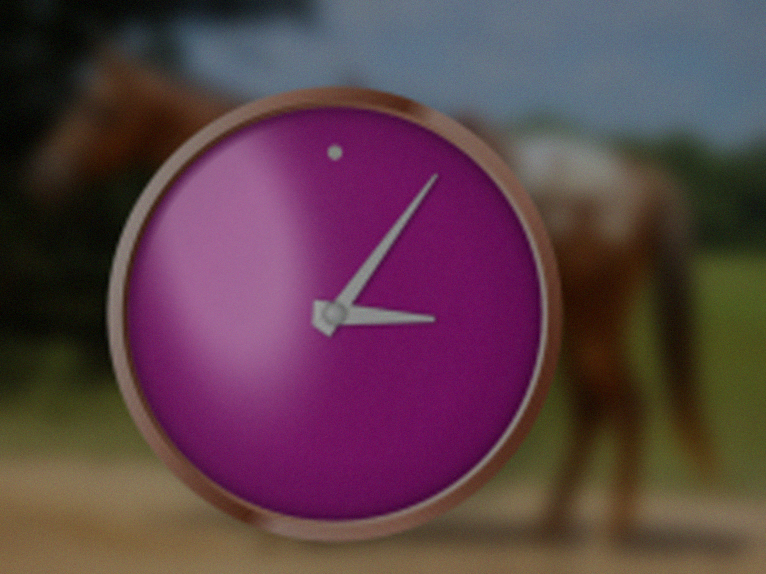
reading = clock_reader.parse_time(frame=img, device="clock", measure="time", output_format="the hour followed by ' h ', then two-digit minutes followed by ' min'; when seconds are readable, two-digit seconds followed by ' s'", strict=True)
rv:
3 h 06 min
